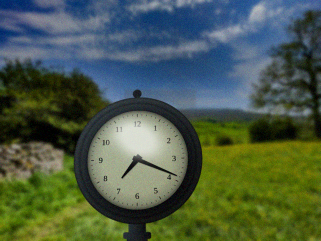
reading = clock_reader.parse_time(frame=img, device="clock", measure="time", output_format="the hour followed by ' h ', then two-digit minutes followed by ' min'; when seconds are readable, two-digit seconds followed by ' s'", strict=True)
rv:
7 h 19 min
